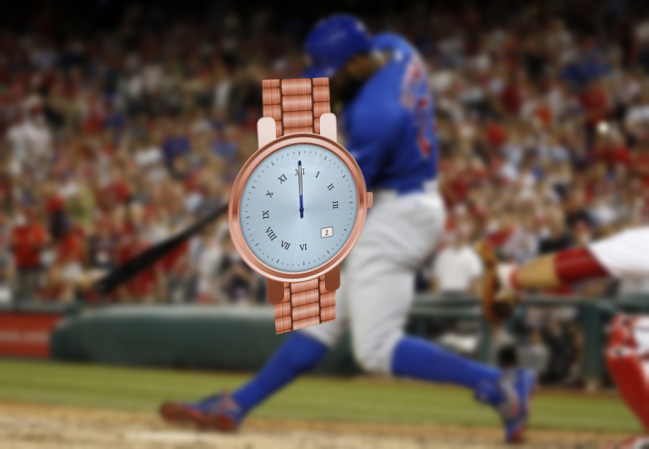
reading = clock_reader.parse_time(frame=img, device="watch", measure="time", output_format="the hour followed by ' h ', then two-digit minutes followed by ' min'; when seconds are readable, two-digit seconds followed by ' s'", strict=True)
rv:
12 h 00 min
